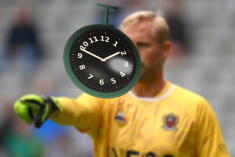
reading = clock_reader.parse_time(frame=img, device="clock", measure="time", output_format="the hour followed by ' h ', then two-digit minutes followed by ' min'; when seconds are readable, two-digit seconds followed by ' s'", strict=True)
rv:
1 h 48 min
